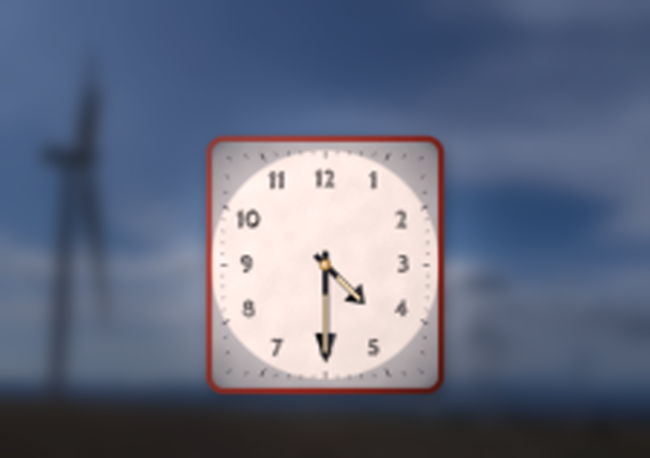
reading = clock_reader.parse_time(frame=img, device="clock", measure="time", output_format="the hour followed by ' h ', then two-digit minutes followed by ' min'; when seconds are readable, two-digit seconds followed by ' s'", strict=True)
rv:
4 h 30 min
